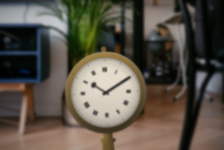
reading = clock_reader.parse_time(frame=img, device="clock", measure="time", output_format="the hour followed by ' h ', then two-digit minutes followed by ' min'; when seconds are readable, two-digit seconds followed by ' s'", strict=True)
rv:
10 h 10 min
